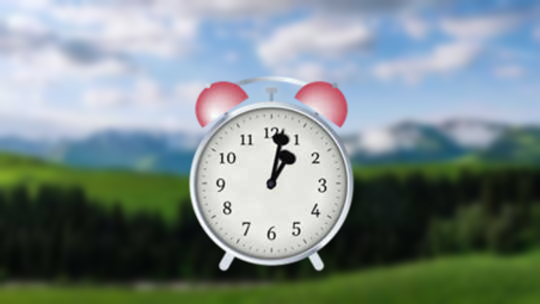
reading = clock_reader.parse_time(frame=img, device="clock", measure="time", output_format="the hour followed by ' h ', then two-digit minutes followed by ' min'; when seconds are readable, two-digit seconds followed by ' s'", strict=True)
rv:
1 h 02 min
